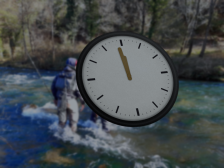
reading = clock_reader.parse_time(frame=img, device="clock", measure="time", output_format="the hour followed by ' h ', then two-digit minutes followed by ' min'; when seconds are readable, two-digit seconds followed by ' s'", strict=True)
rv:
11 h 59 min
